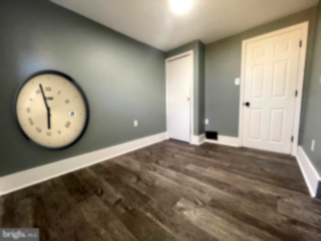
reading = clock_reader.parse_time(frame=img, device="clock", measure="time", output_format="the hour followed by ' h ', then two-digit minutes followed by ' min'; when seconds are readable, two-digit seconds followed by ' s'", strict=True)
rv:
5 h 57 min
